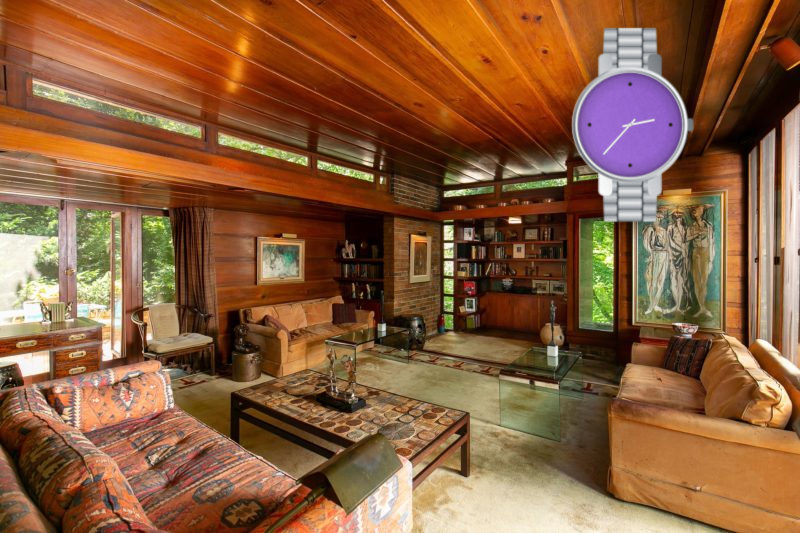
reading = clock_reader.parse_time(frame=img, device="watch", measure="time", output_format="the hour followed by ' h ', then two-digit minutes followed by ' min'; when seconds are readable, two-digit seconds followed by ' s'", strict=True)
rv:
2 h 37 min
